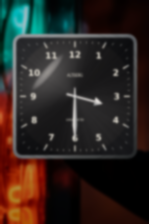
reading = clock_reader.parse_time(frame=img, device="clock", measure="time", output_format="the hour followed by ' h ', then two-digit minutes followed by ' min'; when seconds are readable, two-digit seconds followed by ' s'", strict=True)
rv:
3 h 30 min
